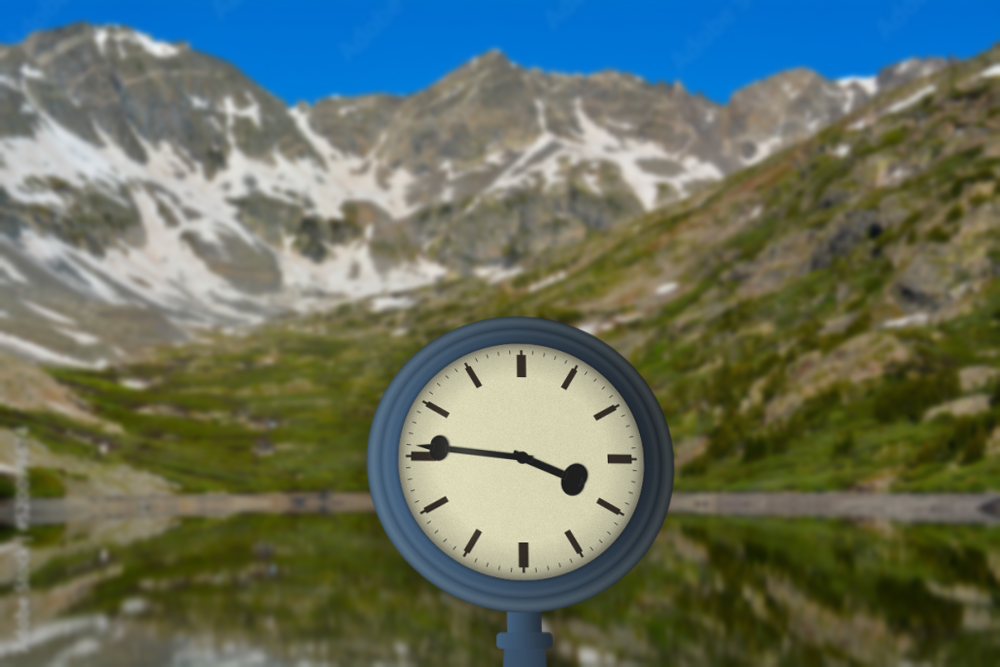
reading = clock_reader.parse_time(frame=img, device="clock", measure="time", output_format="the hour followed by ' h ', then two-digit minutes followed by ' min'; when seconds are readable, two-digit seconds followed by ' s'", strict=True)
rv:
3 h 46 min
